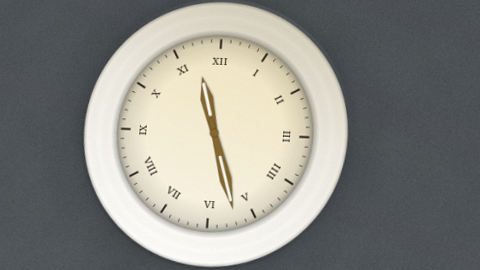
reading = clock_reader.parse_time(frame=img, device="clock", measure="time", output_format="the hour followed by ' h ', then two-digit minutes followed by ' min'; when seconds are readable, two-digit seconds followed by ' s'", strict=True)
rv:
11 h 27 min
